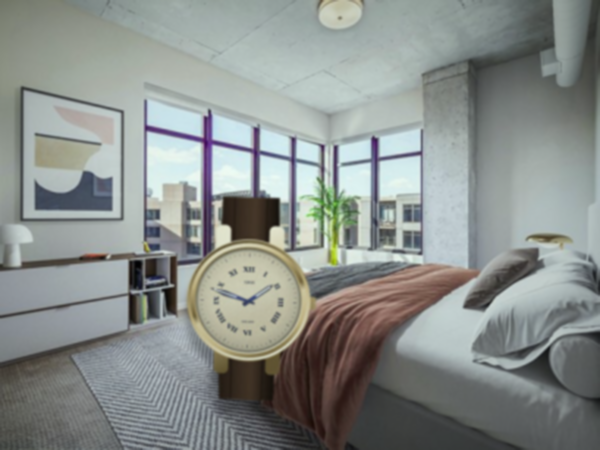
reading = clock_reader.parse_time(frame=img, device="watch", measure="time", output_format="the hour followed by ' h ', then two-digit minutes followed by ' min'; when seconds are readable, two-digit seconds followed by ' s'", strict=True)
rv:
1 h 48 min
